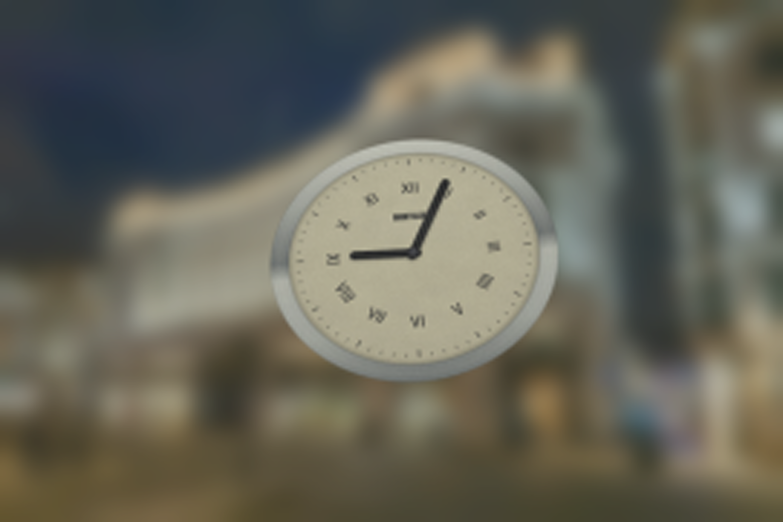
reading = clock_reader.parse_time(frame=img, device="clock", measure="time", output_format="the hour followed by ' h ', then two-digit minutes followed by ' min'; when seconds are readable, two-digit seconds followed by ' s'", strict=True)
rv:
9 h 04 min
